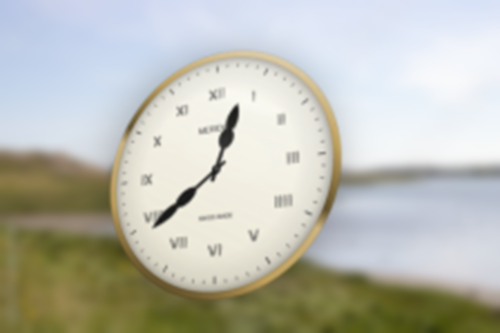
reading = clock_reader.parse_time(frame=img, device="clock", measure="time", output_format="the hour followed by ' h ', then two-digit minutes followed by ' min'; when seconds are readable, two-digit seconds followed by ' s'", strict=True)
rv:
12 h 39 min
